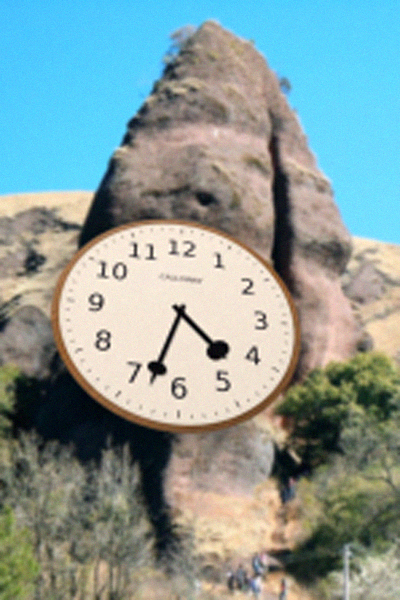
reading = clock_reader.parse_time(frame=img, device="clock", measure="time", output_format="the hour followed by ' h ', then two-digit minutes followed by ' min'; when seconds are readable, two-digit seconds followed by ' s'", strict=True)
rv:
4 h 33 min
